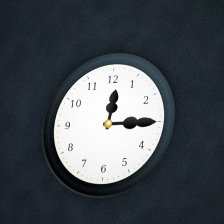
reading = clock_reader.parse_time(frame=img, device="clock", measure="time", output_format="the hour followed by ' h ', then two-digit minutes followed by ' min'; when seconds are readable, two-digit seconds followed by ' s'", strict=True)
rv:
12 h 15 min
